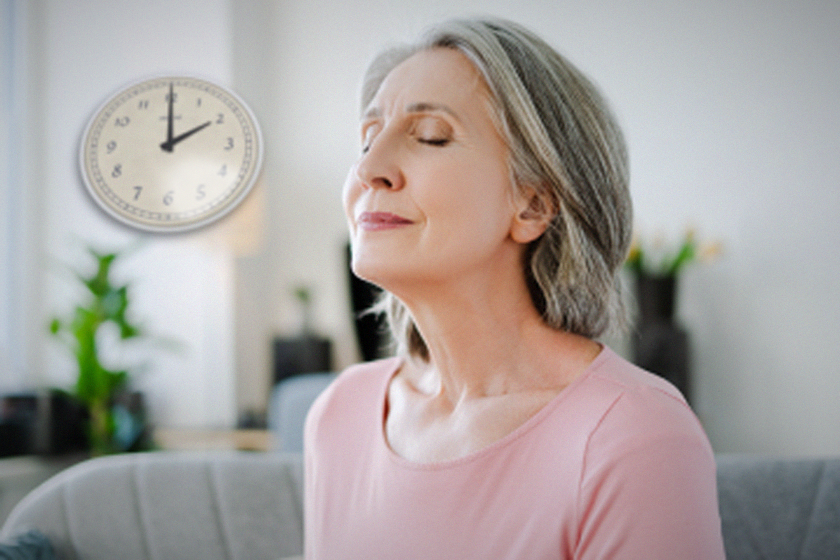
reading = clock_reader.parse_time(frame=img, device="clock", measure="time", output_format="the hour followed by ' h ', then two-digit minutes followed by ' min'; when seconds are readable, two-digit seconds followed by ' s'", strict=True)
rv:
2 h 00 min
